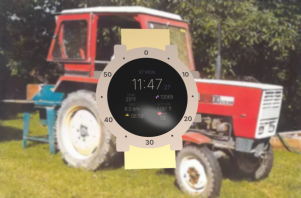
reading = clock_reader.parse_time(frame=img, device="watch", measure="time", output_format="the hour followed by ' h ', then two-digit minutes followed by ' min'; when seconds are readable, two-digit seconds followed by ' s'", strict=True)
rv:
11 h 47 min
